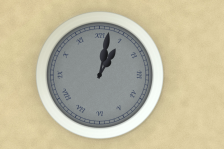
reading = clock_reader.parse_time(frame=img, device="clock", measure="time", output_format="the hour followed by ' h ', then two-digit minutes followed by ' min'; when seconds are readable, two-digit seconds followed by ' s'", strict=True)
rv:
1 h 02 min
